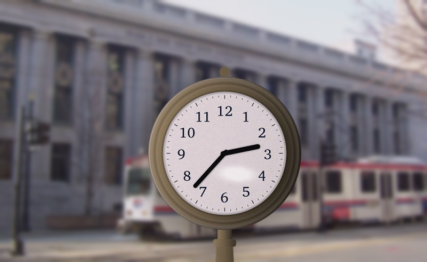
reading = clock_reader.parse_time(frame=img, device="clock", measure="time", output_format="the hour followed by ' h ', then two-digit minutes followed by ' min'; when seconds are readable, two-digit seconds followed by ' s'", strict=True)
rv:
2 h 37 min
